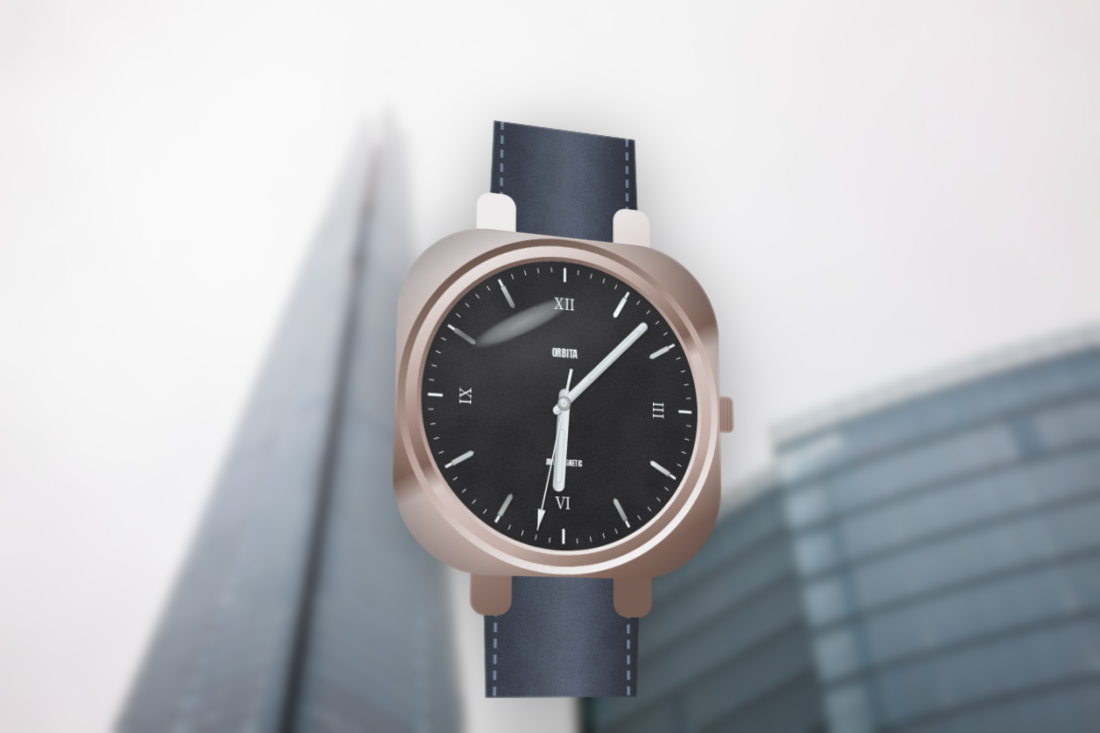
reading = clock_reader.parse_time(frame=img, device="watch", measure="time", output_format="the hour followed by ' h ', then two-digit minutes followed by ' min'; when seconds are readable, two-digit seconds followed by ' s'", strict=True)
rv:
6 h 07 min 32 s
